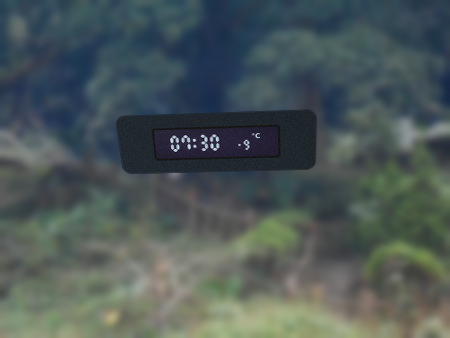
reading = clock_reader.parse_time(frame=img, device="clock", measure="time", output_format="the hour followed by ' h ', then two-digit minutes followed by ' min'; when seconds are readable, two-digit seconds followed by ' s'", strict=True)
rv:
7 h 30 min
